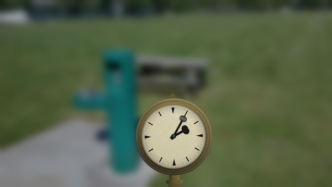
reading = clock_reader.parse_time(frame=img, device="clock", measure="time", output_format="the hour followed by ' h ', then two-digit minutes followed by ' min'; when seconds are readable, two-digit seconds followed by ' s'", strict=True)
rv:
2 h 05 min
